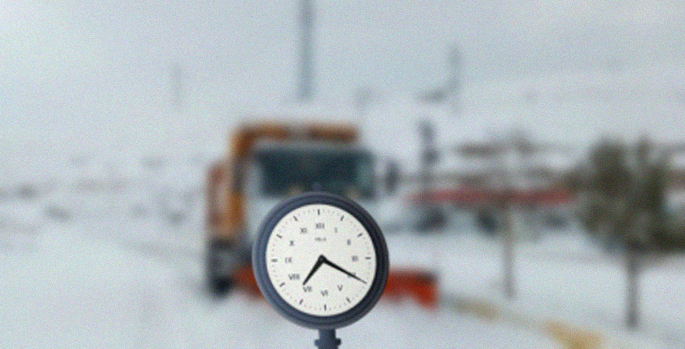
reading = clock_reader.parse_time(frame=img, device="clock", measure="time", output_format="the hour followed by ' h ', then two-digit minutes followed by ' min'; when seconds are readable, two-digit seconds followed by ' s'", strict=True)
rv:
7 h 20 min
